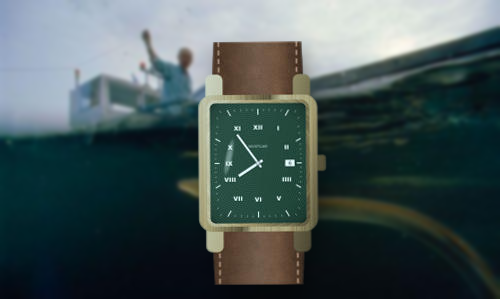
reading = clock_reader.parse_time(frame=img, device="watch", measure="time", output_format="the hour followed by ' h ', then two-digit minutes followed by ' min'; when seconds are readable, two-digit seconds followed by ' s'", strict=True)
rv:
7 h 54 min
